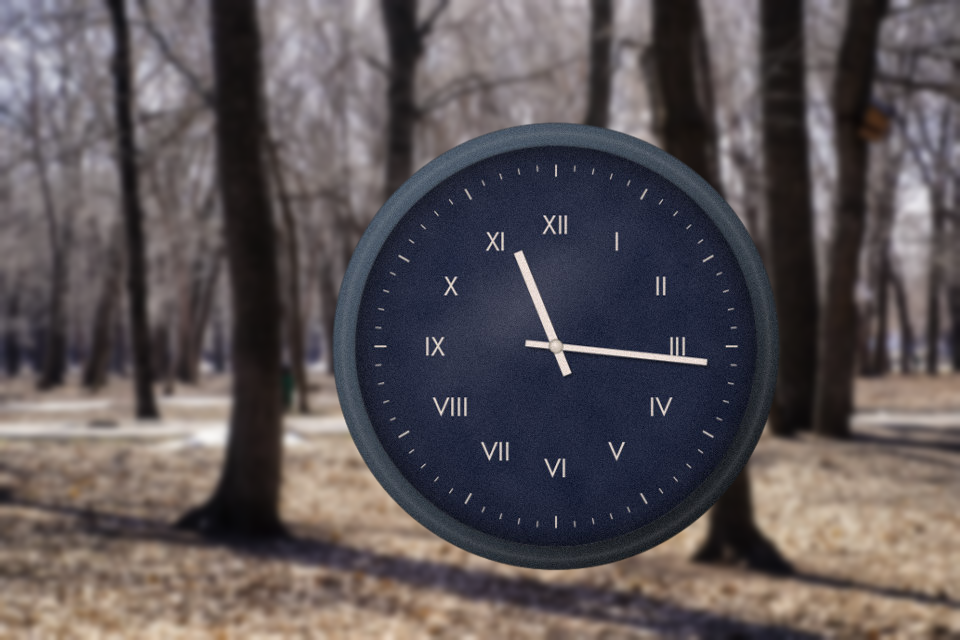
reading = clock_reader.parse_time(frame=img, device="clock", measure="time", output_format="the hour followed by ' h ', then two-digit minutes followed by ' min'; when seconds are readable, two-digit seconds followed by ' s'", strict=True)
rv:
11 h 16 min
